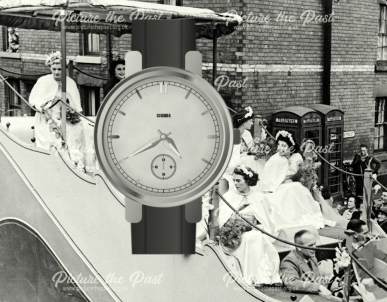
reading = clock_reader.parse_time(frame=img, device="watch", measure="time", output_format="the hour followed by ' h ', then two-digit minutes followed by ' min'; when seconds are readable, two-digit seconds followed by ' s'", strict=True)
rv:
4 h 40 min
